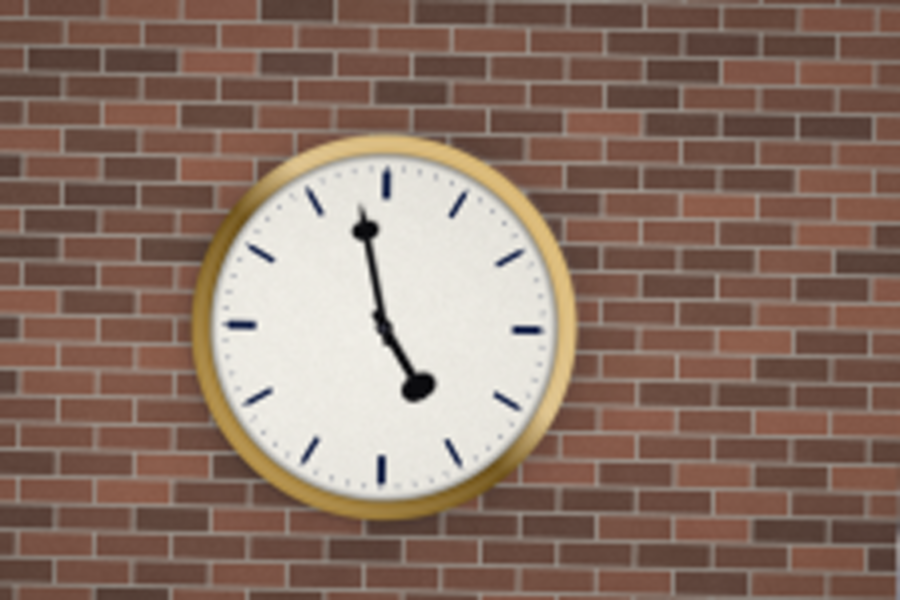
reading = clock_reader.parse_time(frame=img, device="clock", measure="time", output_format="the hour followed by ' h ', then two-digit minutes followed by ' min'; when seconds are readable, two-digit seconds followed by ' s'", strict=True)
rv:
4 h 58 min
